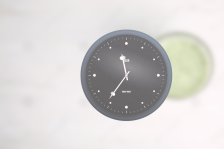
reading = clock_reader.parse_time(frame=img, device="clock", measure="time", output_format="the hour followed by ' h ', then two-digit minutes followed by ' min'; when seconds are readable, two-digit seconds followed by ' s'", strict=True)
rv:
11 h 36 min
